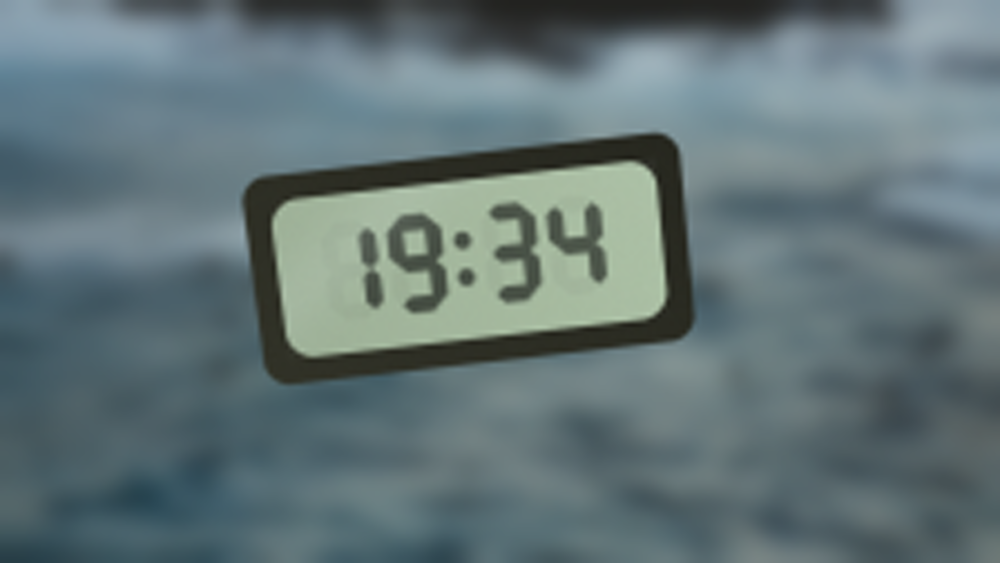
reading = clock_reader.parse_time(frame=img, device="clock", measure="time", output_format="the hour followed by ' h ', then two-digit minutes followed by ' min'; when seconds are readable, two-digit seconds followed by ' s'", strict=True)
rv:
19 h 34 min
